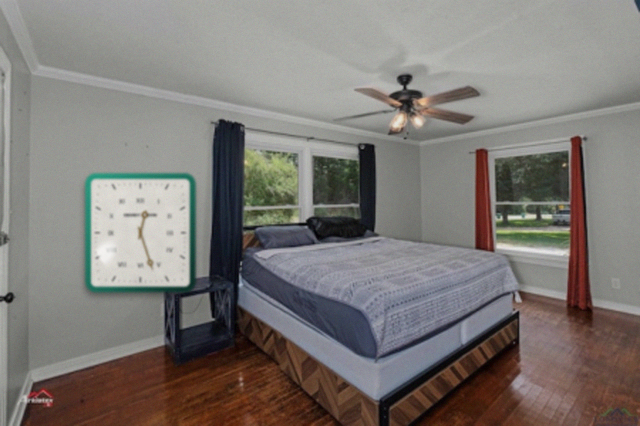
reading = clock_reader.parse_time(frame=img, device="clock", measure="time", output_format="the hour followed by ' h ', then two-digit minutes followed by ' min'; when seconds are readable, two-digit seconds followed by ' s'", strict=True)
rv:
12 h 27 min
